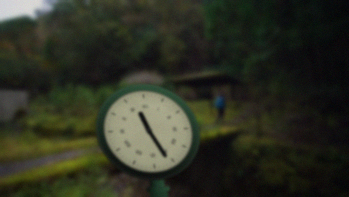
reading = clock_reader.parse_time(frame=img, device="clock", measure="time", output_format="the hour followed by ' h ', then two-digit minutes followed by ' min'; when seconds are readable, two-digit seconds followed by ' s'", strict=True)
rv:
11 h 26 min
